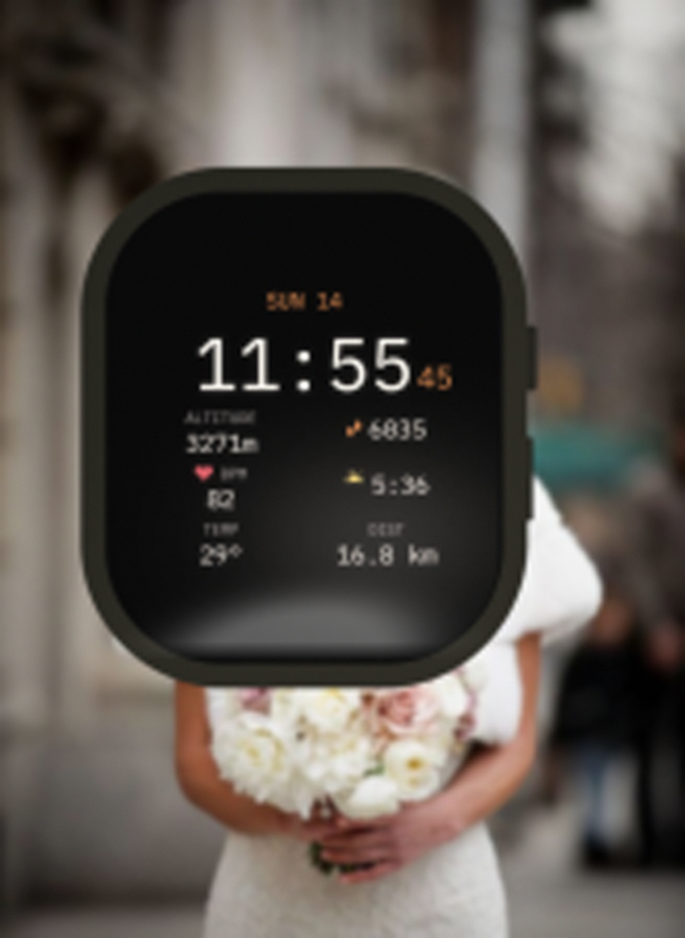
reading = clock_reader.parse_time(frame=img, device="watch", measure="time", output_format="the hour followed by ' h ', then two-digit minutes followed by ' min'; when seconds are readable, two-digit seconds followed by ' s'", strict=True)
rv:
11 h 55 min
